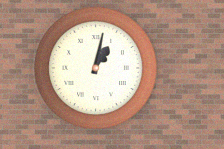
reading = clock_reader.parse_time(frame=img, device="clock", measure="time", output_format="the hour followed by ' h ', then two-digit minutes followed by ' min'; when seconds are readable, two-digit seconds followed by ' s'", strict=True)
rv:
1 h 02 min
